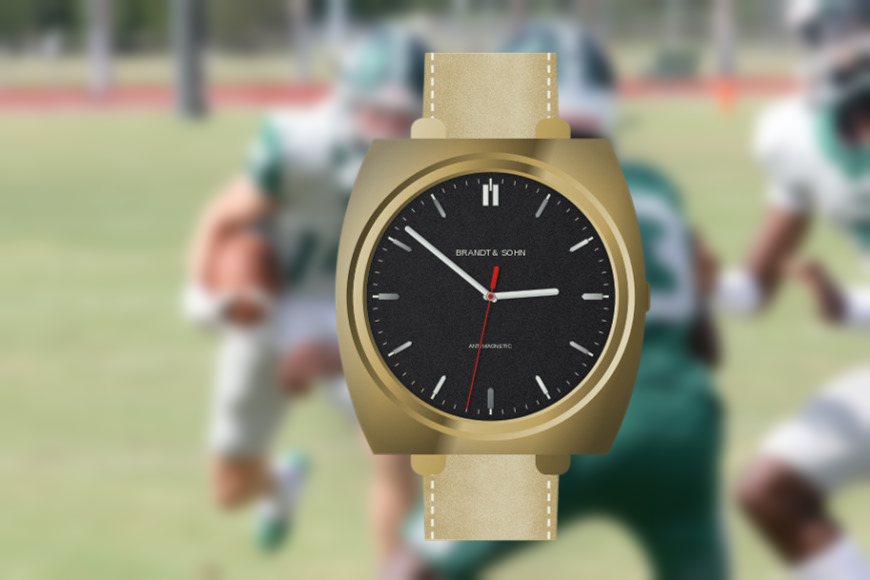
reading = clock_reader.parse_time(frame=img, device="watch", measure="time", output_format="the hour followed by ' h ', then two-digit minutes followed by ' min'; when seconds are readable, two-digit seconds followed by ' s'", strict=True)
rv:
2 h 51 min 32 s
